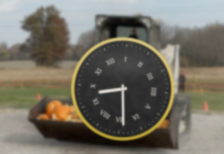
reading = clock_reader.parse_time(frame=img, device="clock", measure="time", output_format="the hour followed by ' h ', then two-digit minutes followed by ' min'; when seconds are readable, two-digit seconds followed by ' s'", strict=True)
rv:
9 h 34 min
